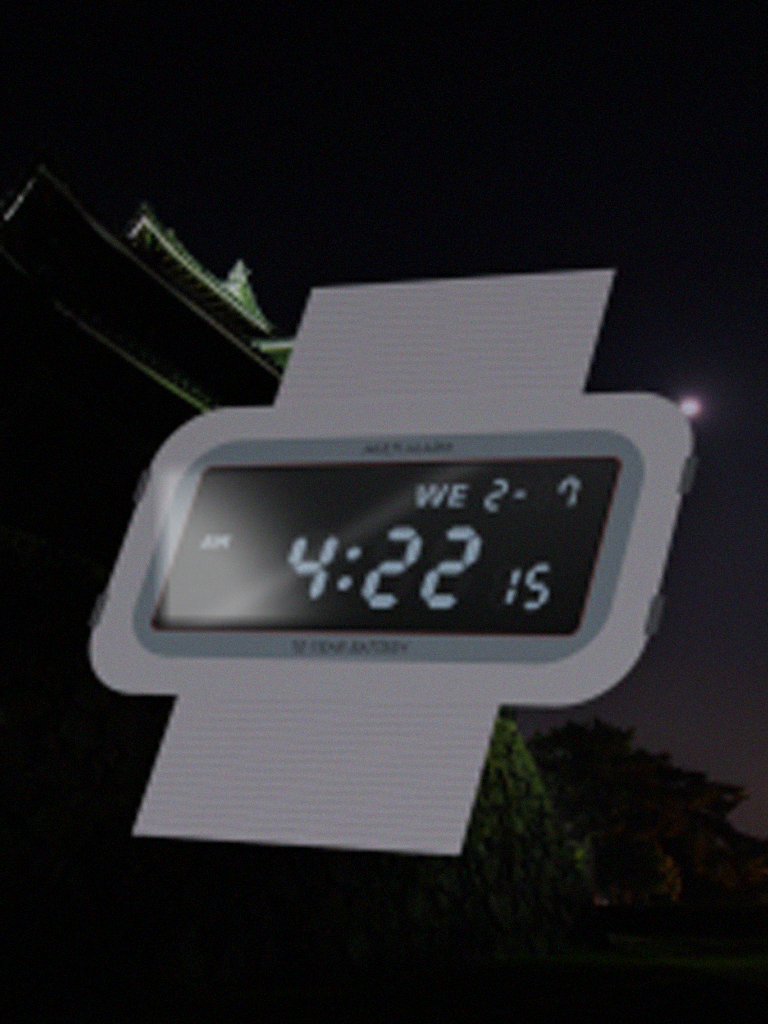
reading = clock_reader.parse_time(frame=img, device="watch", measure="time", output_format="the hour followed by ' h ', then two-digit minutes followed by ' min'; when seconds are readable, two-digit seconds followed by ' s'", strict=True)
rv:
4 h 22 min 15 s
